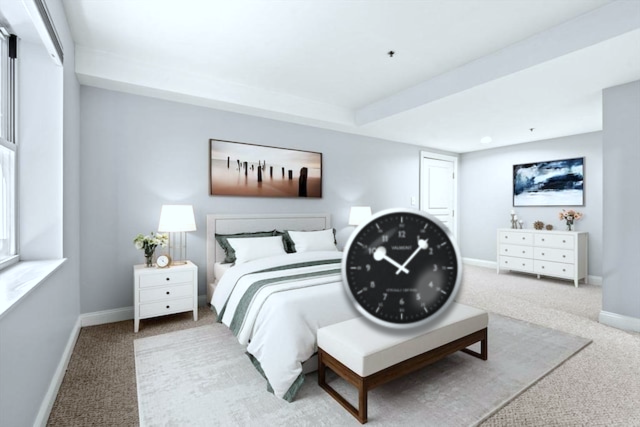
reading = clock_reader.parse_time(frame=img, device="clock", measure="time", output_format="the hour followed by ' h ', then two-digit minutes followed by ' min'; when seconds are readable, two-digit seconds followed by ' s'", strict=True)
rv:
10 h 07 min
